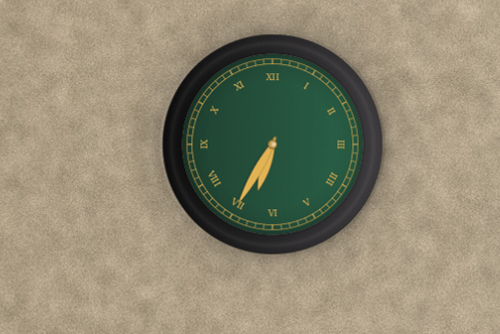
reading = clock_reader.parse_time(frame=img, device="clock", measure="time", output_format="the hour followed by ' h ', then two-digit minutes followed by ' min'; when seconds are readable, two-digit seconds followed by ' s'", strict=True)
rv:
6 h 35 min
